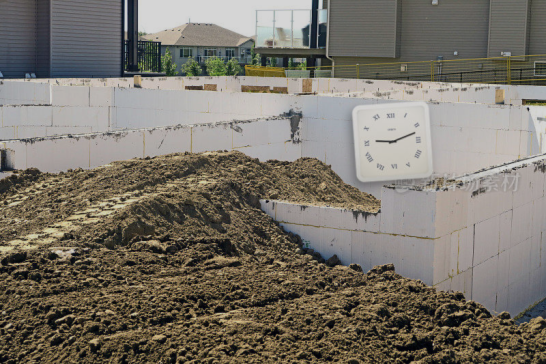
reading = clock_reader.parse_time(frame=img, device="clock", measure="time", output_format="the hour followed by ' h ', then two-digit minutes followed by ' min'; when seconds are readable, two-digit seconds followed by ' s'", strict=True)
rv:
9 h 12 min
